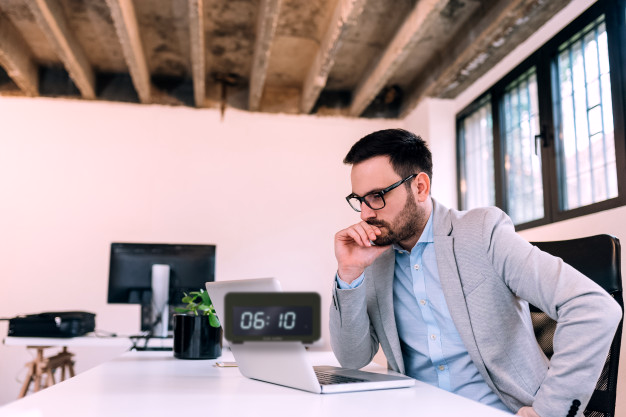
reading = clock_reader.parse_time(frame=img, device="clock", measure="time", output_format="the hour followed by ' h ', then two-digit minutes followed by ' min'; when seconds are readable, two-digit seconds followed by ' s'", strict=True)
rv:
6 h 10 min
